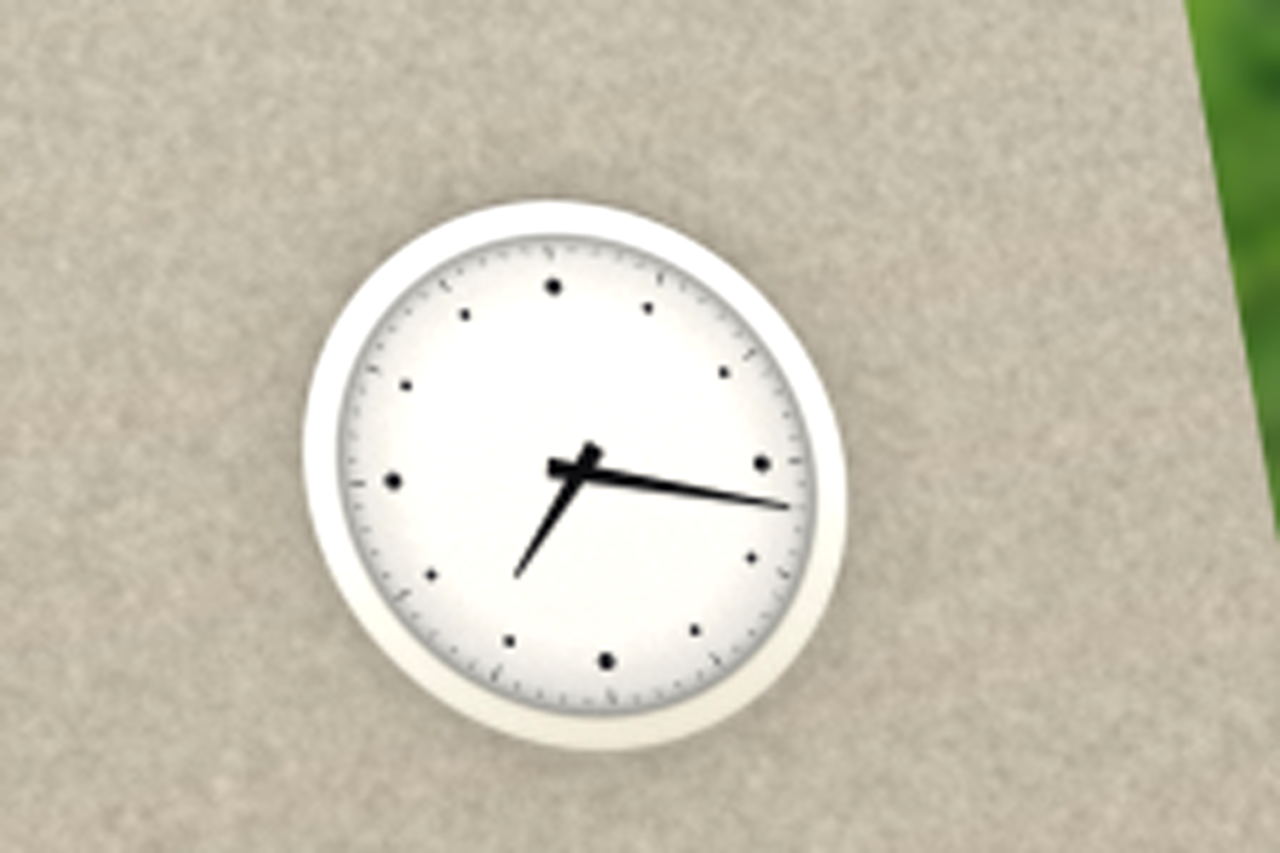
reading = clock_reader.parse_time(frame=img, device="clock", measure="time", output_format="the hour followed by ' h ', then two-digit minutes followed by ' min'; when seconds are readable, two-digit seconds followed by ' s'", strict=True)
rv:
7 h 17 min
